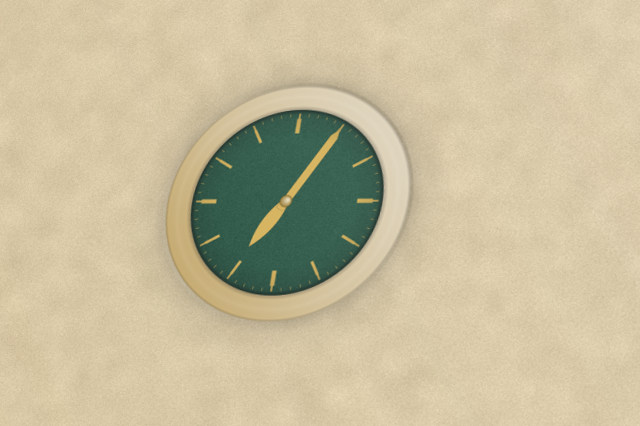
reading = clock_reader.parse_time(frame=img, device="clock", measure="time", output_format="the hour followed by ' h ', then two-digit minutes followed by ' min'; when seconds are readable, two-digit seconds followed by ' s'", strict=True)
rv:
7 h 05 min
